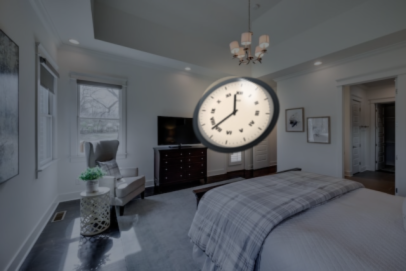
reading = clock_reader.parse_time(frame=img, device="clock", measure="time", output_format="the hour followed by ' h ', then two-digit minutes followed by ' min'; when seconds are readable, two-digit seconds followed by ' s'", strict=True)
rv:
11 h 37 min
